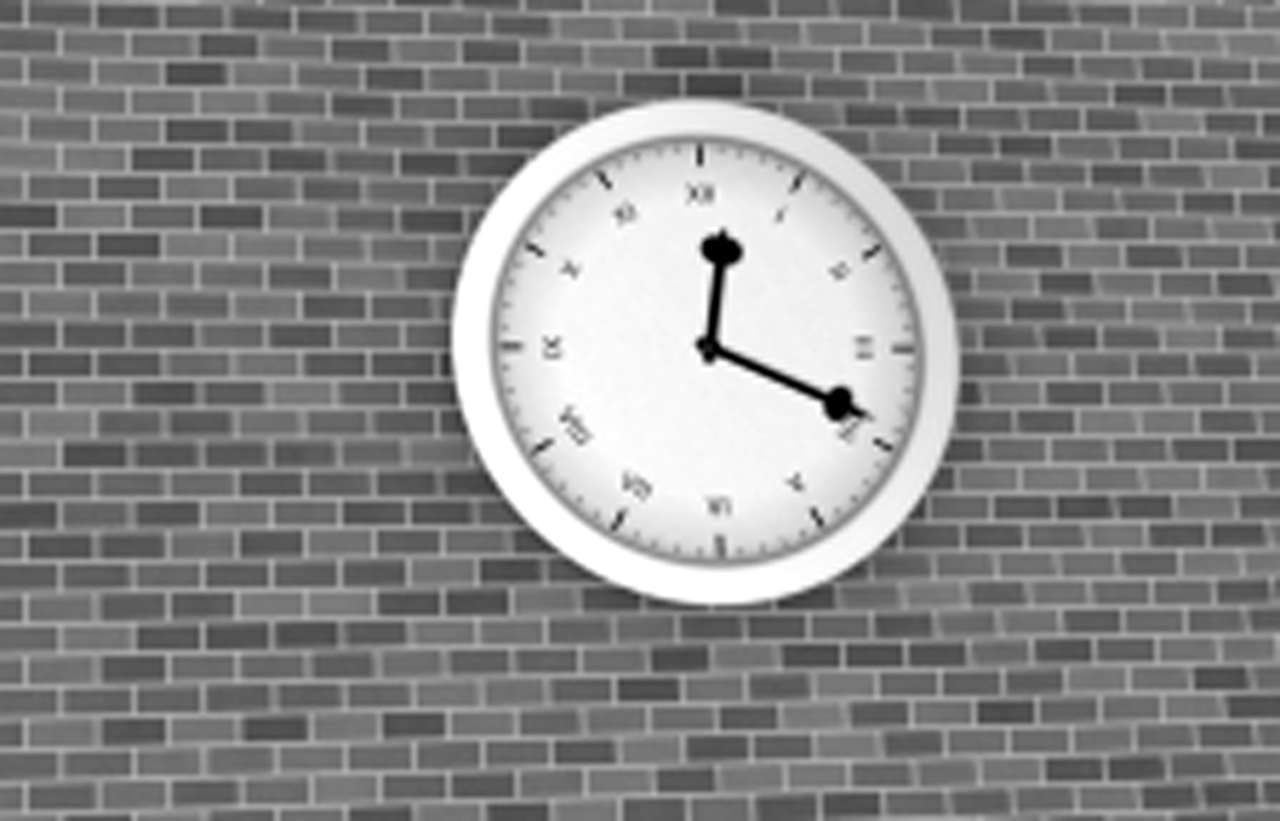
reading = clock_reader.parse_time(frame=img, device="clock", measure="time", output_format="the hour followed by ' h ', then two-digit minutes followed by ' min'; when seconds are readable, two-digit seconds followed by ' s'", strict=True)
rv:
12 h 19 min
